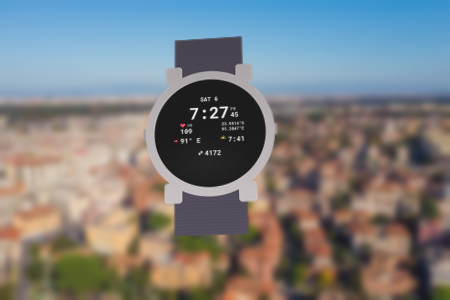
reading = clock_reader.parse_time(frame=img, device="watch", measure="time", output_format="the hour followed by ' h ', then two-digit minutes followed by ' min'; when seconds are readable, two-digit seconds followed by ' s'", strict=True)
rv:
7 h 27 min
